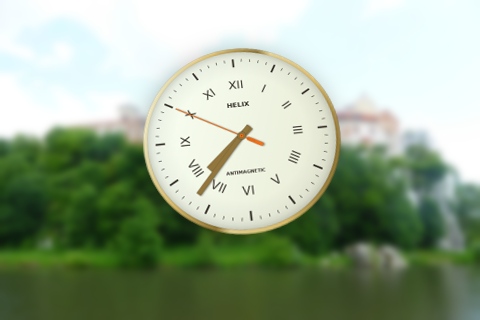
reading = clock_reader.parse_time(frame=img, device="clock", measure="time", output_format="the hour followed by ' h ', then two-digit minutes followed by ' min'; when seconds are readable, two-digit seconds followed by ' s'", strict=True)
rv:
7 h 36 min 50 s
